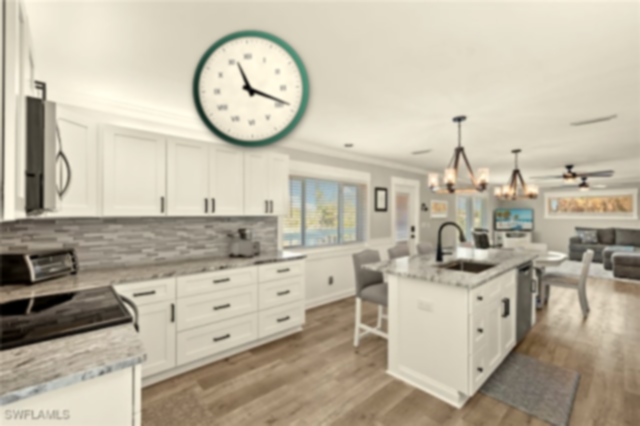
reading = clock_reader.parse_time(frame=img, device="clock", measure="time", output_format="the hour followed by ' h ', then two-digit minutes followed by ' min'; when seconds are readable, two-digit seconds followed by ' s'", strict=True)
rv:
11 h 19 min
